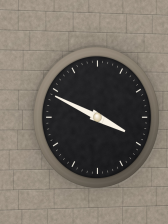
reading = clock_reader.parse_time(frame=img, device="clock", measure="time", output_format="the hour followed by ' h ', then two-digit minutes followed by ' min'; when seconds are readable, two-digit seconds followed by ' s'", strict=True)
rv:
3 h 49 min
